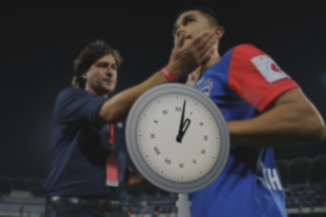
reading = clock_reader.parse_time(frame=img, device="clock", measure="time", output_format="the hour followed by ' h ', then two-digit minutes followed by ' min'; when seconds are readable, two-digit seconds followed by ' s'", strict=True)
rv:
1 h 02 min
